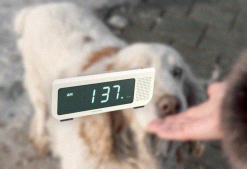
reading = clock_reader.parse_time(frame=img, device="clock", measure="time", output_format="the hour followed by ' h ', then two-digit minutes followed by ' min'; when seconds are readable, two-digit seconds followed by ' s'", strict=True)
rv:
1 h 37 min
